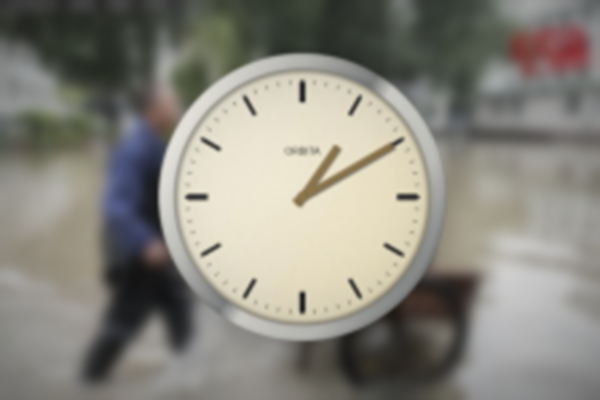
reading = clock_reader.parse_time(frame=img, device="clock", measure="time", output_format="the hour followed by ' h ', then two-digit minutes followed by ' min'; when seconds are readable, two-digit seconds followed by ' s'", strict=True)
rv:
1 h 10 min
